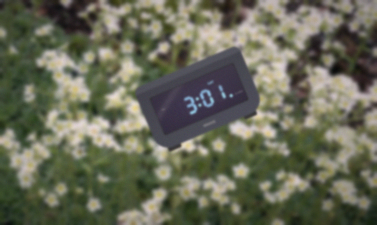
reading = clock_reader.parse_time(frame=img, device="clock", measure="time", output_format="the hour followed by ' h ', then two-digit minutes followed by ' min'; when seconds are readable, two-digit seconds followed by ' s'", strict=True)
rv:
3 h 01 min
